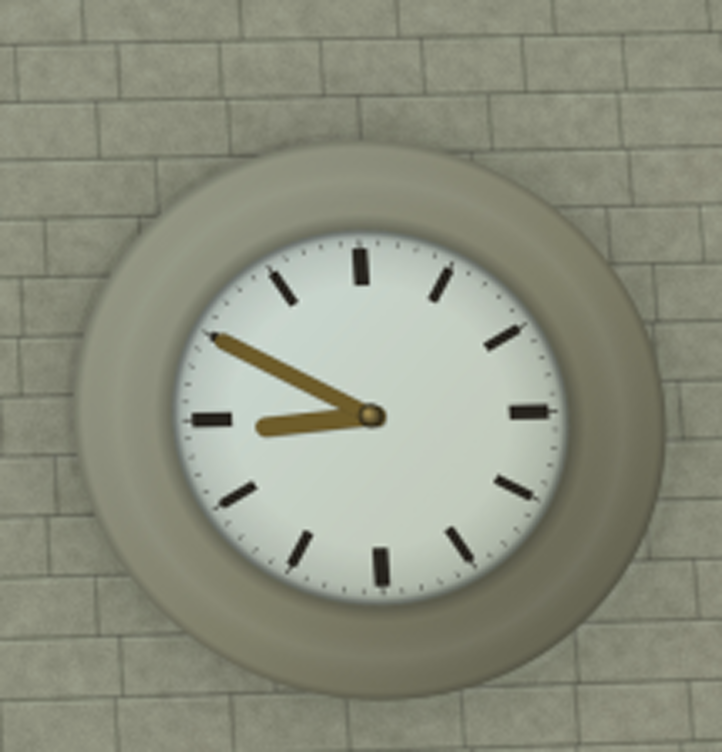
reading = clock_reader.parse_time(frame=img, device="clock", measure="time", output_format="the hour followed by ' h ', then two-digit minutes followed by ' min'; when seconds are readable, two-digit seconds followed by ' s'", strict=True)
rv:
8 h 50 min
